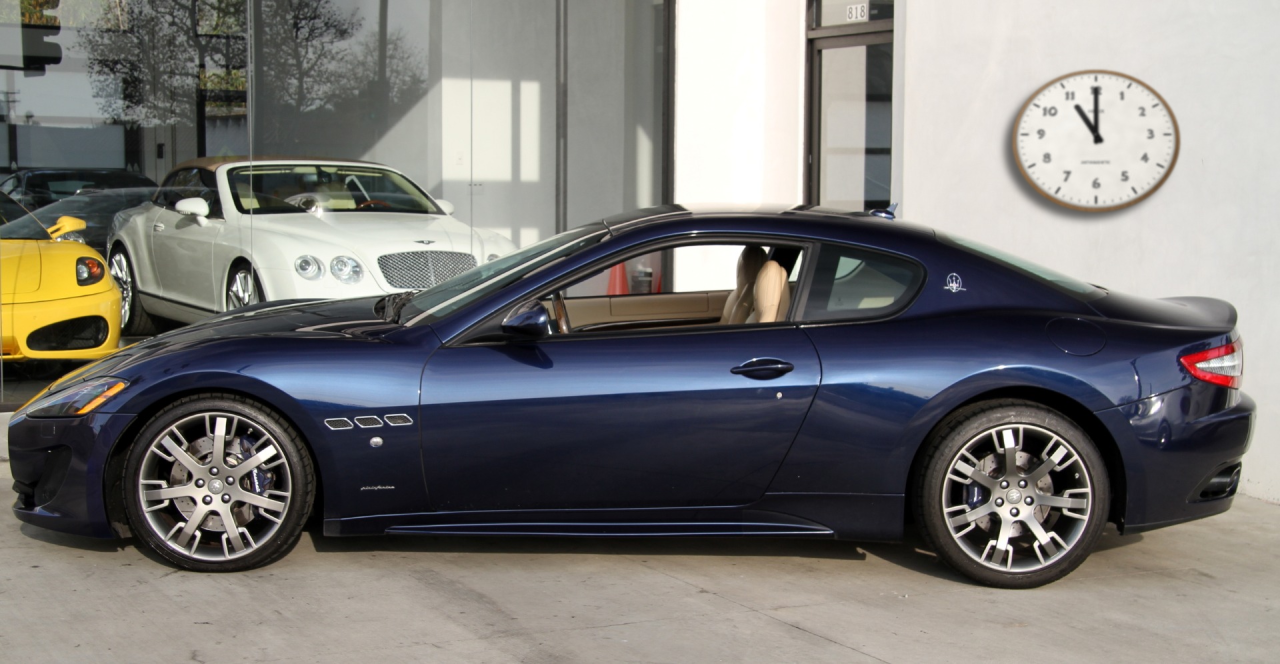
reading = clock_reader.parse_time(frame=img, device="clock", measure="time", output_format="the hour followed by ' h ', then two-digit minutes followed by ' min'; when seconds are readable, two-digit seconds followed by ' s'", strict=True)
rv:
11 h 00 min
